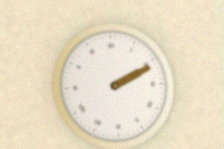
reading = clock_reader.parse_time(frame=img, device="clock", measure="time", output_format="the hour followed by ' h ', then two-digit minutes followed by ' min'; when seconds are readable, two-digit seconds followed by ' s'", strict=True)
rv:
2 h 11 min
